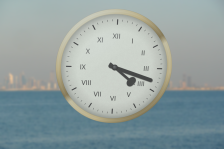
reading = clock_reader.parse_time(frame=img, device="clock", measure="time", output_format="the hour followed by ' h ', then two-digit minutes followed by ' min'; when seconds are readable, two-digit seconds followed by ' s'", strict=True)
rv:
4 h 18 min
